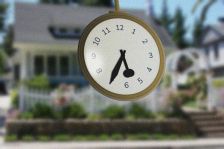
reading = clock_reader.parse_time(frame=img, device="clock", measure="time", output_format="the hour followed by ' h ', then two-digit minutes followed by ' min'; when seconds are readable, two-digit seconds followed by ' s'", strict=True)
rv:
5 h 35 min
